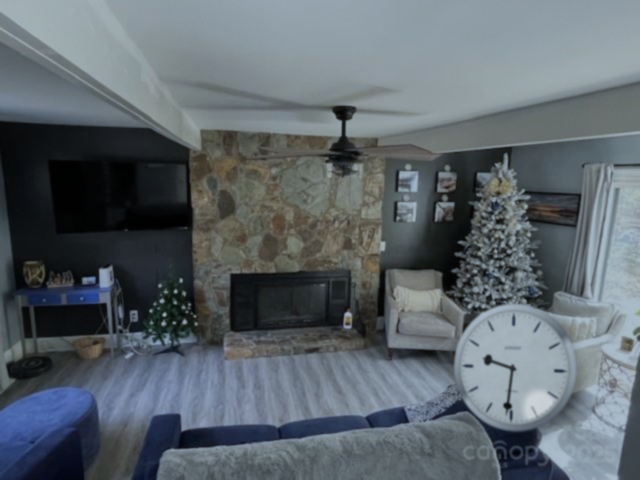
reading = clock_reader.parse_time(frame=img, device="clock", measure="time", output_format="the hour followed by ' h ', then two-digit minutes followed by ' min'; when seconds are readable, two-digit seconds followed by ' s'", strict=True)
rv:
9 h 31 min
